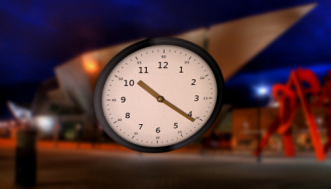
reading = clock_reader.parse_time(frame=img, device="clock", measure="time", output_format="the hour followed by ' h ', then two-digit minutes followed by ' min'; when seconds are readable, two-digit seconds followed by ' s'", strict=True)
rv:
10 h 21 min
